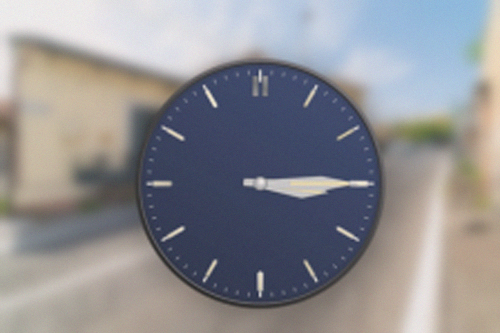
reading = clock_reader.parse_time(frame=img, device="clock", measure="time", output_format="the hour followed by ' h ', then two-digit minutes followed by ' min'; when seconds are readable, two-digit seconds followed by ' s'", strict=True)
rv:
3 h 15 min
